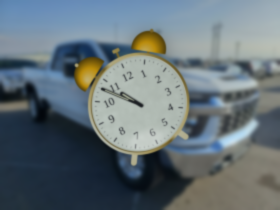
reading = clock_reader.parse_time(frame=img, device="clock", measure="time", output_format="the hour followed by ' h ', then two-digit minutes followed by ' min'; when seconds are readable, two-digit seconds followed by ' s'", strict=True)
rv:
10 h 53 min
